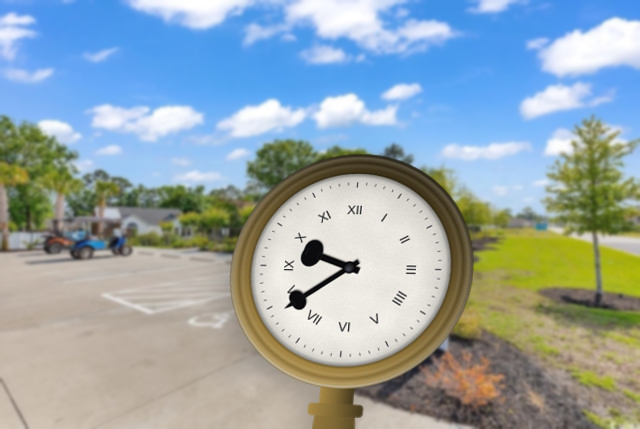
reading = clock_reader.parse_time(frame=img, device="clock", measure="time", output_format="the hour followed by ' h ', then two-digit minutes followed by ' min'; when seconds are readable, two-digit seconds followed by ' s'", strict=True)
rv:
9 h 39 min
